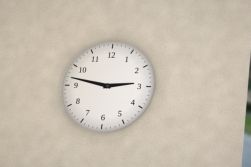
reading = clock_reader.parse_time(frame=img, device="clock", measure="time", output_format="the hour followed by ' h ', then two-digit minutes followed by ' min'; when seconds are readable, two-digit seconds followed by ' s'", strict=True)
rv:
2 h 47 min
